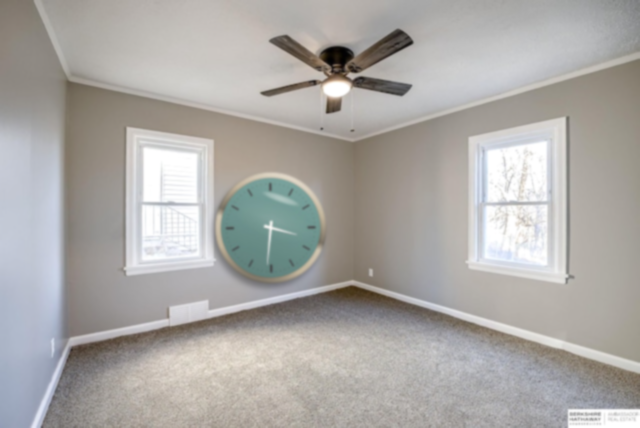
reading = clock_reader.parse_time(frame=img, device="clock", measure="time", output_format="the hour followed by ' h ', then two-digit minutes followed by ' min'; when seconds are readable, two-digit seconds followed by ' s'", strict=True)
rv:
3 h 31 min
